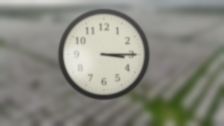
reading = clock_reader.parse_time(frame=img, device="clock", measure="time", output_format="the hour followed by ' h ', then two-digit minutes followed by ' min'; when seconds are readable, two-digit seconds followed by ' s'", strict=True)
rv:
3 h 15 min
